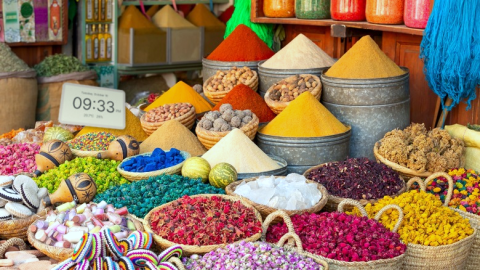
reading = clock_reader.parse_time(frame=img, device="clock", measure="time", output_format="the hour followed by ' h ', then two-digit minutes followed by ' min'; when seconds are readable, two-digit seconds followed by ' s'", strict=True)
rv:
9 h 33 min
